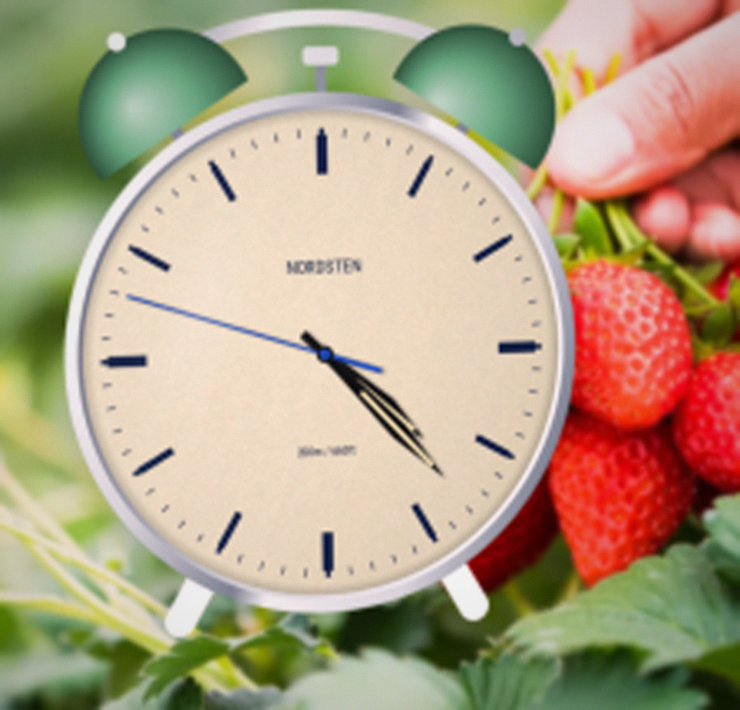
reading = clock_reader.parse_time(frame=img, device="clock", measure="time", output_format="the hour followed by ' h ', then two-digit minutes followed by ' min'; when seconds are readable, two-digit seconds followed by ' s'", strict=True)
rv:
4 h 22 min 48 s
